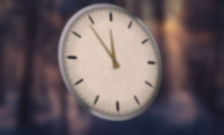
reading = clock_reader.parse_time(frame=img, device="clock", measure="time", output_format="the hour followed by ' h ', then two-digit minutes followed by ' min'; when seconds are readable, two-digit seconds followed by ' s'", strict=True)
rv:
11 h 54 min
